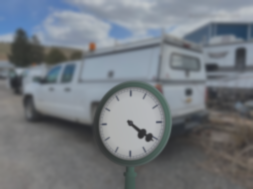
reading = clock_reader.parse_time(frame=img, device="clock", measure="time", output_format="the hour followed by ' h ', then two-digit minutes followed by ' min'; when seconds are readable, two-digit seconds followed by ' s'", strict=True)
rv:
4 h 21 min
